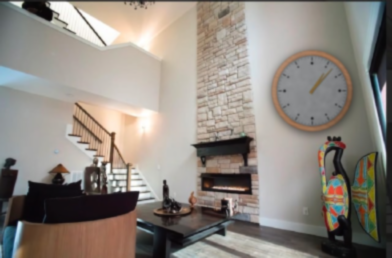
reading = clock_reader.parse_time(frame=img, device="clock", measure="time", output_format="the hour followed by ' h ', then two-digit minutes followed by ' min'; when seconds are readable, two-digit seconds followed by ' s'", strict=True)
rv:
1 h 07 min
